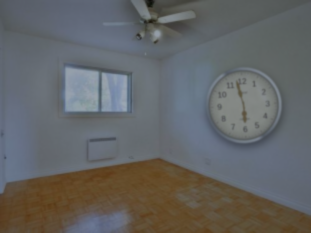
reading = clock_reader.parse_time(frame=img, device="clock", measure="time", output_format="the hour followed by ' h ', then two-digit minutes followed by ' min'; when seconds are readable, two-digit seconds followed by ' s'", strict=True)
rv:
5 h 58 min
